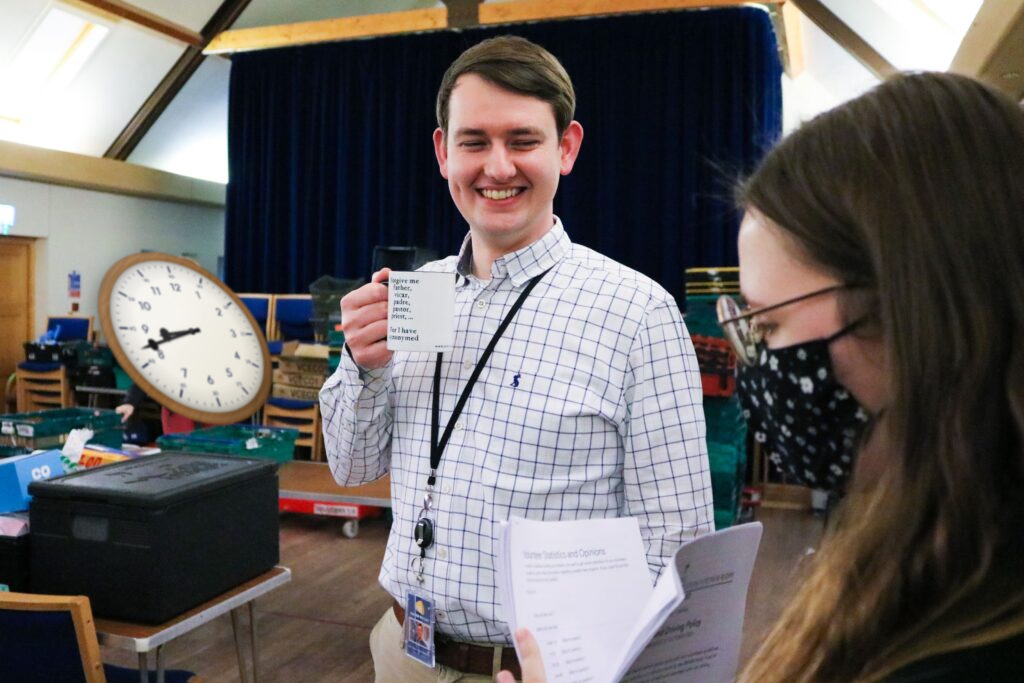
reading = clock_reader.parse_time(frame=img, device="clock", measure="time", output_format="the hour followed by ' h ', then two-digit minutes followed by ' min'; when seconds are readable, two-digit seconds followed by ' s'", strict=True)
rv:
8 h 42 min
